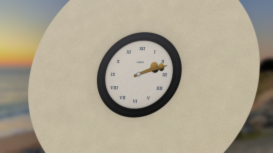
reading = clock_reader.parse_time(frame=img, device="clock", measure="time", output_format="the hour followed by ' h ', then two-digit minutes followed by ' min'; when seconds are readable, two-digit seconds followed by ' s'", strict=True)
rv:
2 h 12 min
